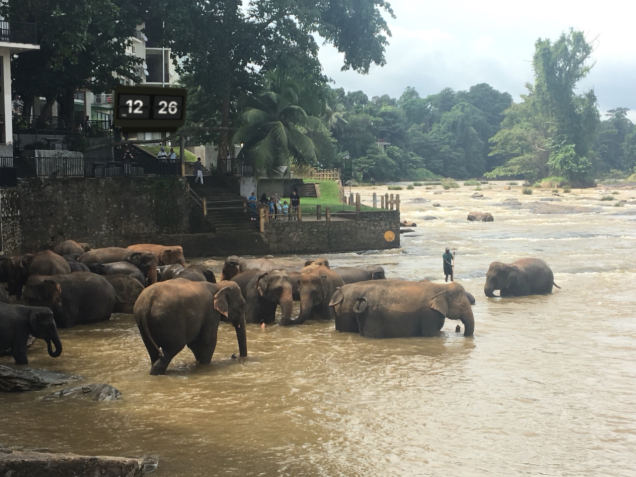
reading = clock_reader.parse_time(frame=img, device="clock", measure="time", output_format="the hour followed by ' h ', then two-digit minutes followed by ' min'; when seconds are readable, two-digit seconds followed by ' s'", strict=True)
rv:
12 h 26 min
